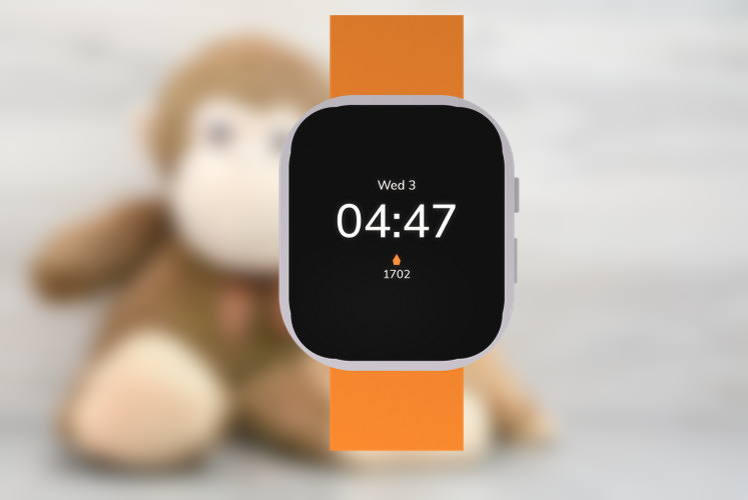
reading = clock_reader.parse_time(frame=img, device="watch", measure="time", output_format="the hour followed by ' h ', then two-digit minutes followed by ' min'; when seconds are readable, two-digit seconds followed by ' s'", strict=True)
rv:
4 h 47 min
